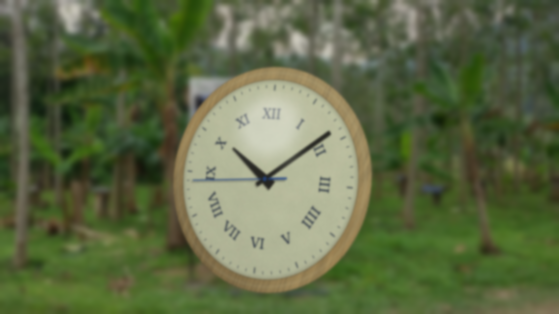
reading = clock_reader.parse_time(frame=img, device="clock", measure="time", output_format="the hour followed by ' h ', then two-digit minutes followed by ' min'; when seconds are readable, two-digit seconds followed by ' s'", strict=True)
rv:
10 h 08 min 44 s
